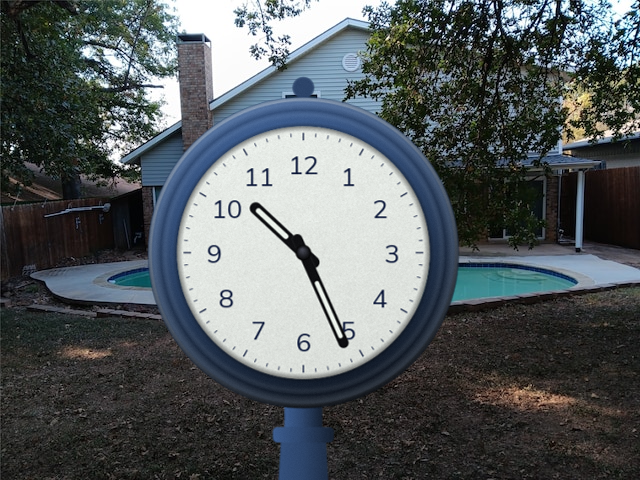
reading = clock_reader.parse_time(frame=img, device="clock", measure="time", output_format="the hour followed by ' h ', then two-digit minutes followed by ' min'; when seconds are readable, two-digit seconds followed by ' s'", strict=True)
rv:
10 h 26 min
